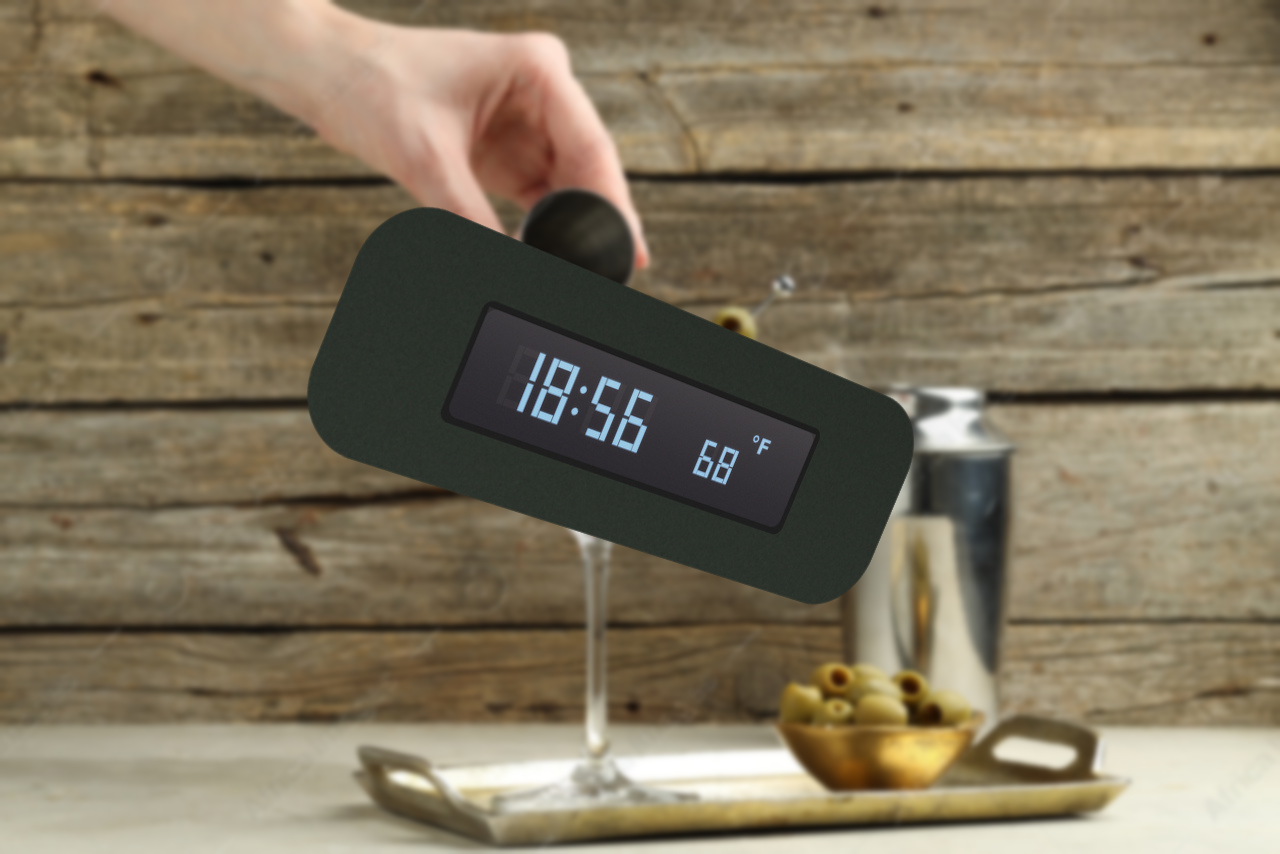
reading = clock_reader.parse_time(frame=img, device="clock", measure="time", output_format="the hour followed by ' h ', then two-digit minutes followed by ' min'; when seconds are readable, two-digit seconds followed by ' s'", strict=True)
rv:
18 h 56 min
